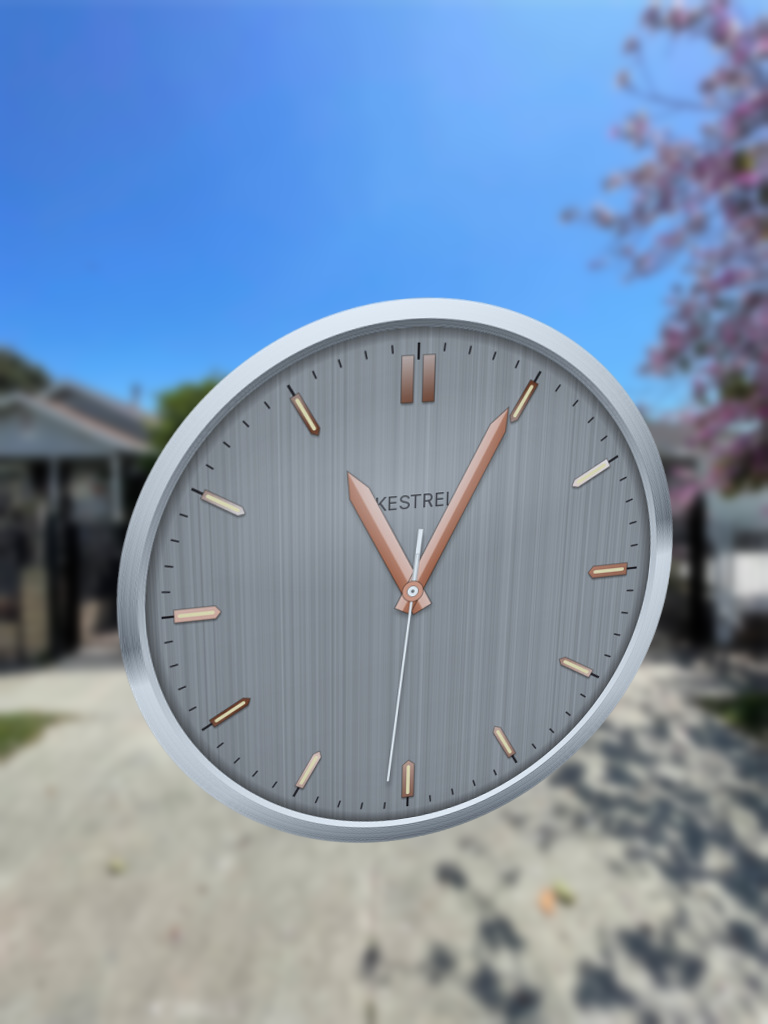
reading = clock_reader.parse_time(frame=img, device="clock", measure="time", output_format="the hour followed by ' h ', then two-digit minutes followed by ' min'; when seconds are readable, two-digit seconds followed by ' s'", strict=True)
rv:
11 h 04 min 31 s
